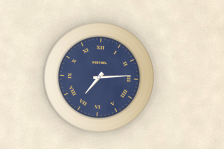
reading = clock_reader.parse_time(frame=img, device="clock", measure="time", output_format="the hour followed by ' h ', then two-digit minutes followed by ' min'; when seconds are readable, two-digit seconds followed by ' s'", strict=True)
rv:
7 h 14 min
